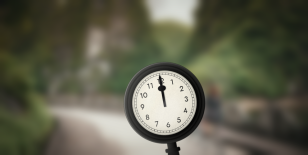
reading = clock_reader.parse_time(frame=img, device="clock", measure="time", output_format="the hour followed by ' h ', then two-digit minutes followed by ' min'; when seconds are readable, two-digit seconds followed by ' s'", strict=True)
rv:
12 h 00 min
